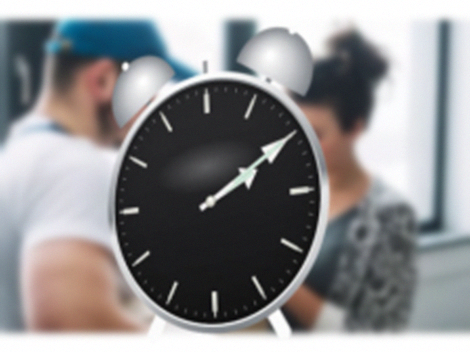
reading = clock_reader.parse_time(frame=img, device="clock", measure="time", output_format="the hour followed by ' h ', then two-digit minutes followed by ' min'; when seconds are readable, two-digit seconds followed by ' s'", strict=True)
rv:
2 h 10 min
